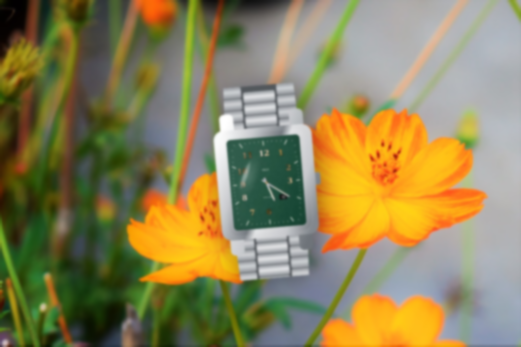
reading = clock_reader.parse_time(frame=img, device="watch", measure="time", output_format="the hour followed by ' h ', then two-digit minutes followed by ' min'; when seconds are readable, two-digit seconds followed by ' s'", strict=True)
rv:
5 h 21 min
